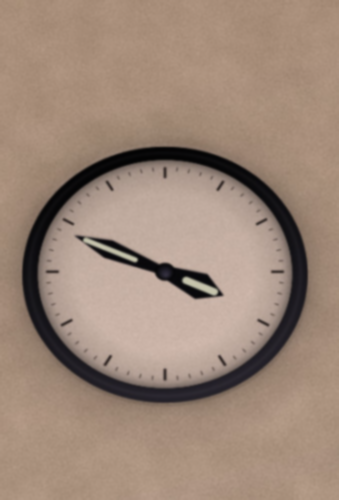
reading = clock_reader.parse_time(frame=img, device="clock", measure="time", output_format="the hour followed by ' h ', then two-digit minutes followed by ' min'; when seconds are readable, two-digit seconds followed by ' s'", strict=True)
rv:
3 h 49 min
